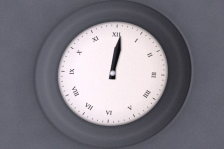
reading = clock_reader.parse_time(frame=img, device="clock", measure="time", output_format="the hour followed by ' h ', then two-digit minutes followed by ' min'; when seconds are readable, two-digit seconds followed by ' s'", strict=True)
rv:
12 h 01 min
